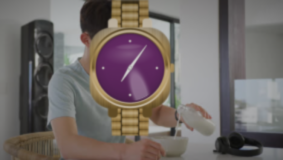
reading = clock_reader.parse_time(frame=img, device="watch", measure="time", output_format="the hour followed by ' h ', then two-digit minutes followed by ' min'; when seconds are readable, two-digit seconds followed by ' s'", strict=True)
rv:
7 h 06 min
